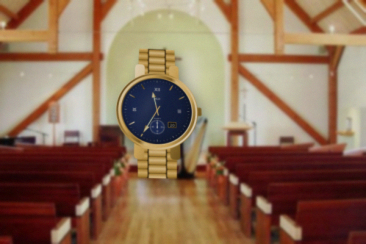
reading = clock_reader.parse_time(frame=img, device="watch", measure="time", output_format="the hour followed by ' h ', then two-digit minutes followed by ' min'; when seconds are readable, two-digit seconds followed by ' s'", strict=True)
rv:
11 h 35 min
